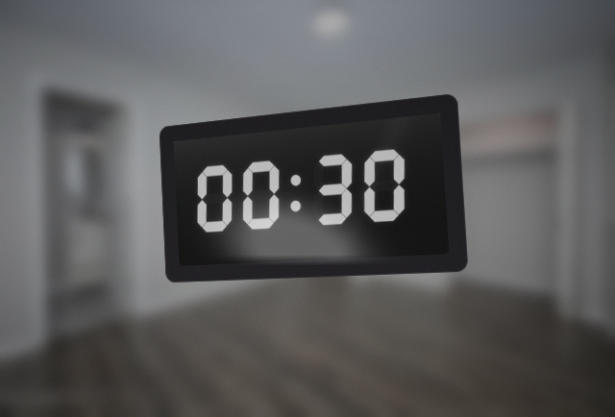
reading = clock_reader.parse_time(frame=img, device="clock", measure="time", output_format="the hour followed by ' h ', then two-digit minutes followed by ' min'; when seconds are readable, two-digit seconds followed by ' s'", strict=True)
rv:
0 h 30 min
